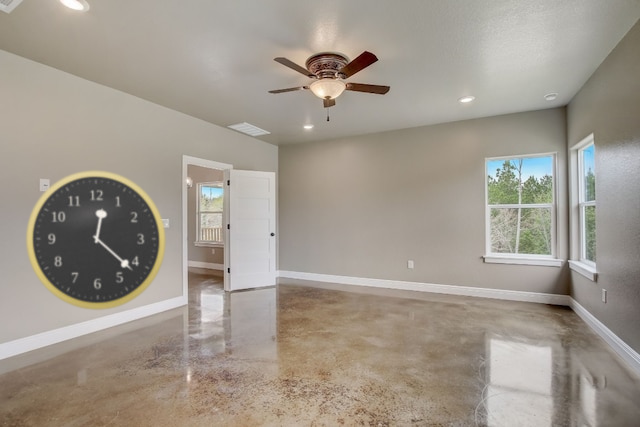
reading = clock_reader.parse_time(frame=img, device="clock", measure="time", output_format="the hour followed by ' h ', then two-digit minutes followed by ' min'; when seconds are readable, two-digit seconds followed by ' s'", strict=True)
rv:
12 h 22 min
